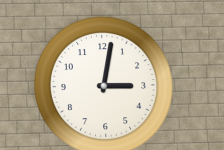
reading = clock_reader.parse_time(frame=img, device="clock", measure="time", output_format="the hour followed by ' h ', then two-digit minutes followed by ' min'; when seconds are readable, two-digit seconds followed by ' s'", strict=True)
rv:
3 h 02 min
